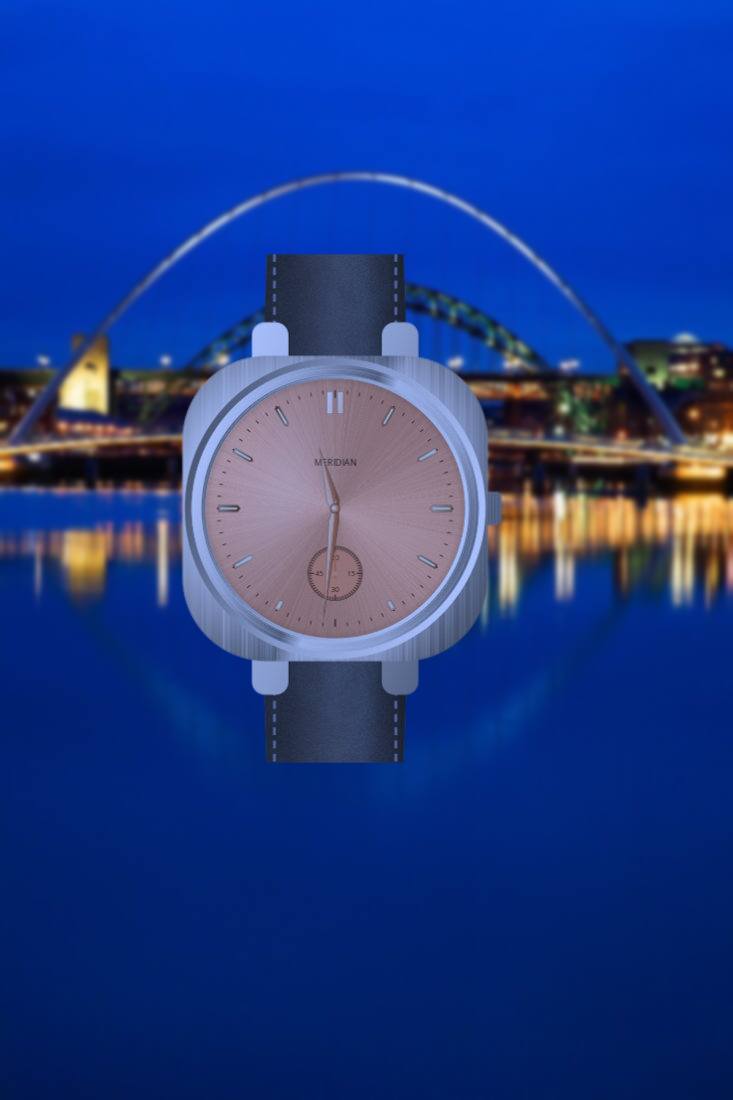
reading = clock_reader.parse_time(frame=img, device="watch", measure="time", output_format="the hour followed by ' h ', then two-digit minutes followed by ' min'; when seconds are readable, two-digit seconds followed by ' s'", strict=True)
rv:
11 h 31 min
